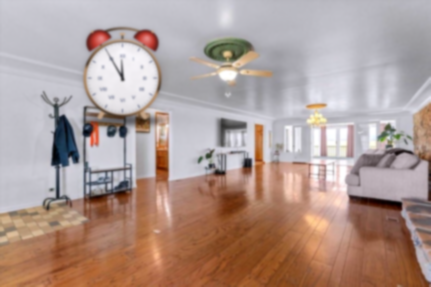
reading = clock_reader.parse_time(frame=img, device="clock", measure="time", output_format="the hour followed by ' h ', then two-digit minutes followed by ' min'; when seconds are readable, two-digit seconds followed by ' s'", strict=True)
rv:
11 h 55 min
